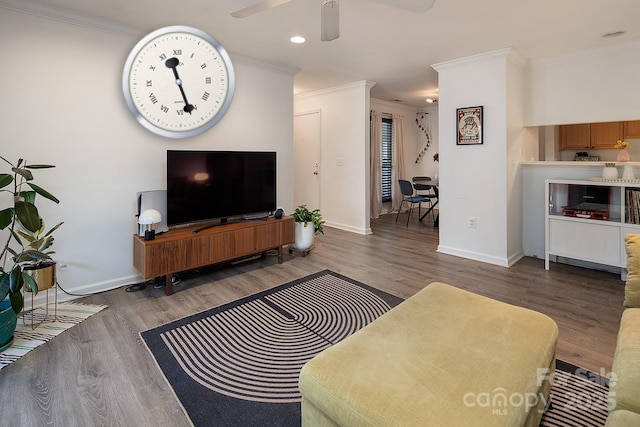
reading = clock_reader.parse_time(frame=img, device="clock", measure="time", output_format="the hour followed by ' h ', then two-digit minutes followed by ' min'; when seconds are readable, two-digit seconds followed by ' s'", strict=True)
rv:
11 h 27 min
